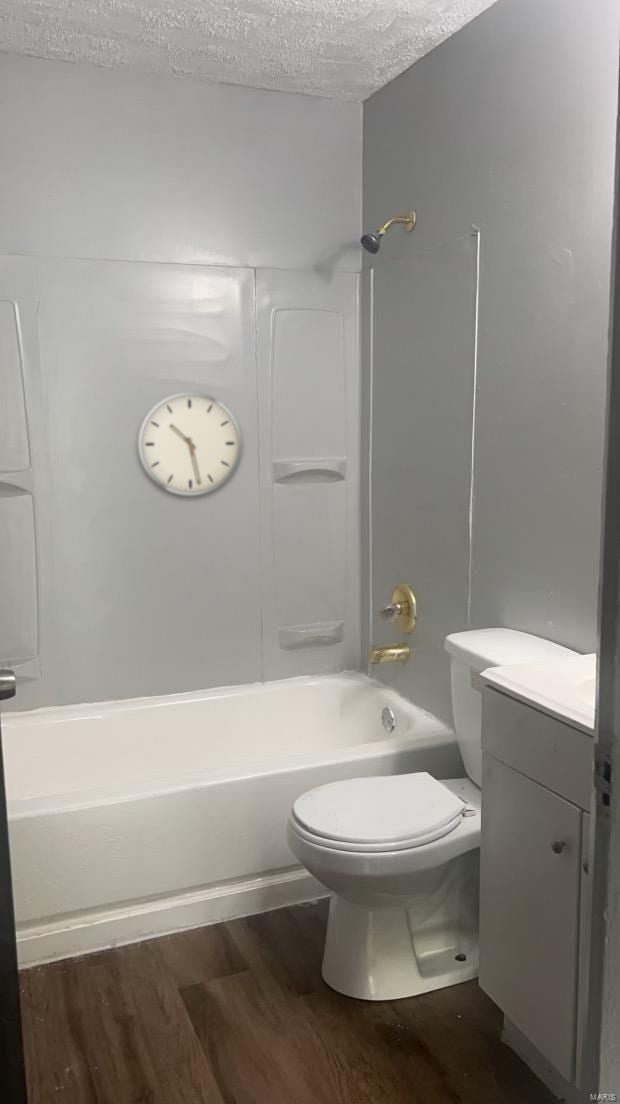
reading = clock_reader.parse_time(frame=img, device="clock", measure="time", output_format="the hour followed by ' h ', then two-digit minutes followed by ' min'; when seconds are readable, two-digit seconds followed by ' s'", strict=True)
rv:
10 h 28 min
